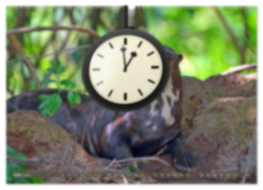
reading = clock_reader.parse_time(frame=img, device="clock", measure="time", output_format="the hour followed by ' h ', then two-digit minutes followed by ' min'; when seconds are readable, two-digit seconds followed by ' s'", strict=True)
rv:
12 h 59 min
